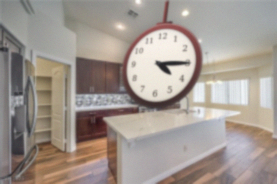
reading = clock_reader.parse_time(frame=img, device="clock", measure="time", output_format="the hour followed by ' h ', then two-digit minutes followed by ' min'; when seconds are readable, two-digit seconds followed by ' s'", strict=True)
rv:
4 h 15 min
